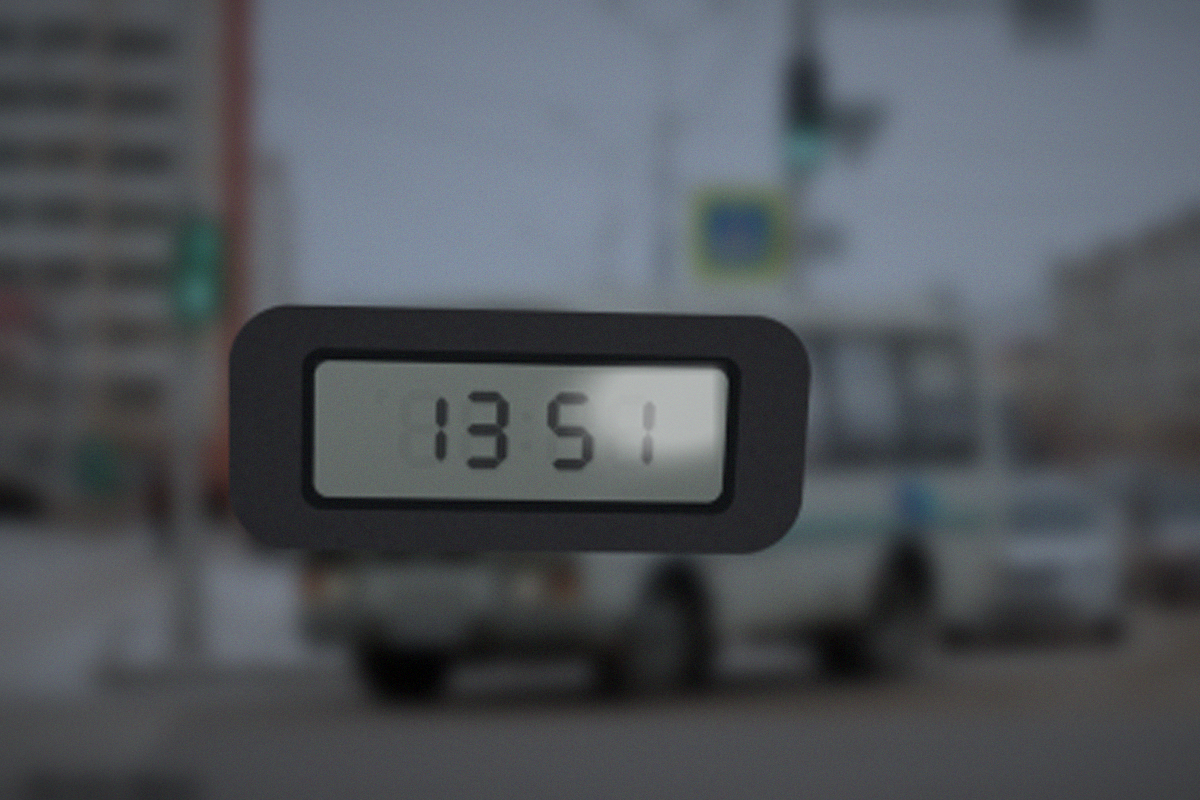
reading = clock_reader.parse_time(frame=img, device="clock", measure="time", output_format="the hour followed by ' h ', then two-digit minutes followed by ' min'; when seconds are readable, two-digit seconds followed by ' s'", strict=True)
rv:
13 h 51 min
